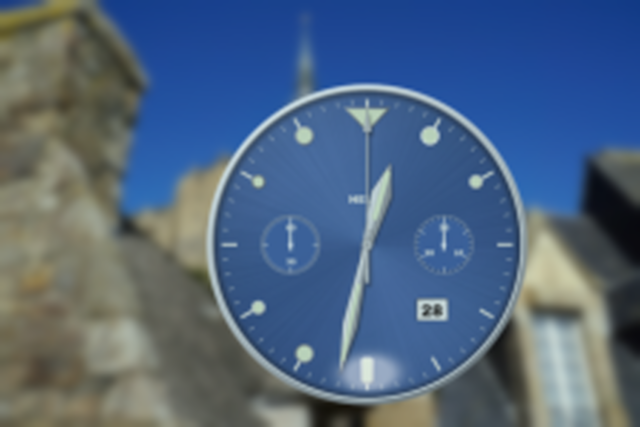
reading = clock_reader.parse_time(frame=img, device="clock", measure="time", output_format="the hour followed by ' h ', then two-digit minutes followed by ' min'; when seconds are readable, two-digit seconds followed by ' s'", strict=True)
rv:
12 h 32 min
